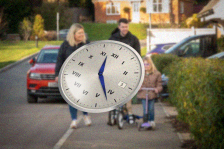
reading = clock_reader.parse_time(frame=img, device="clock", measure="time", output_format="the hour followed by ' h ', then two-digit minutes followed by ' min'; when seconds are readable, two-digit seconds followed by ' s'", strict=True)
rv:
11 h 22 min
